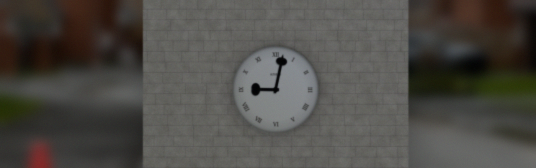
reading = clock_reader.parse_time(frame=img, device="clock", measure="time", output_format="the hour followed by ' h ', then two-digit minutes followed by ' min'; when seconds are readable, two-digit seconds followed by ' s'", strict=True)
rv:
9 h 02 min
